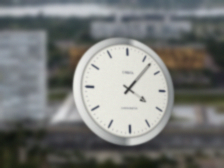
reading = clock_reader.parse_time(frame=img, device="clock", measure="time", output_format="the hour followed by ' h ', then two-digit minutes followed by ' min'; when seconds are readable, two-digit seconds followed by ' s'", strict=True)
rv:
4 h 07 min
